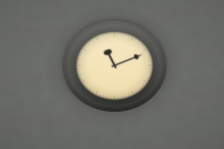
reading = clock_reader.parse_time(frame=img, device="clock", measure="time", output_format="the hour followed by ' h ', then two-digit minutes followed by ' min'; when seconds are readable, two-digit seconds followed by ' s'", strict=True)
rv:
11 h 11 min
